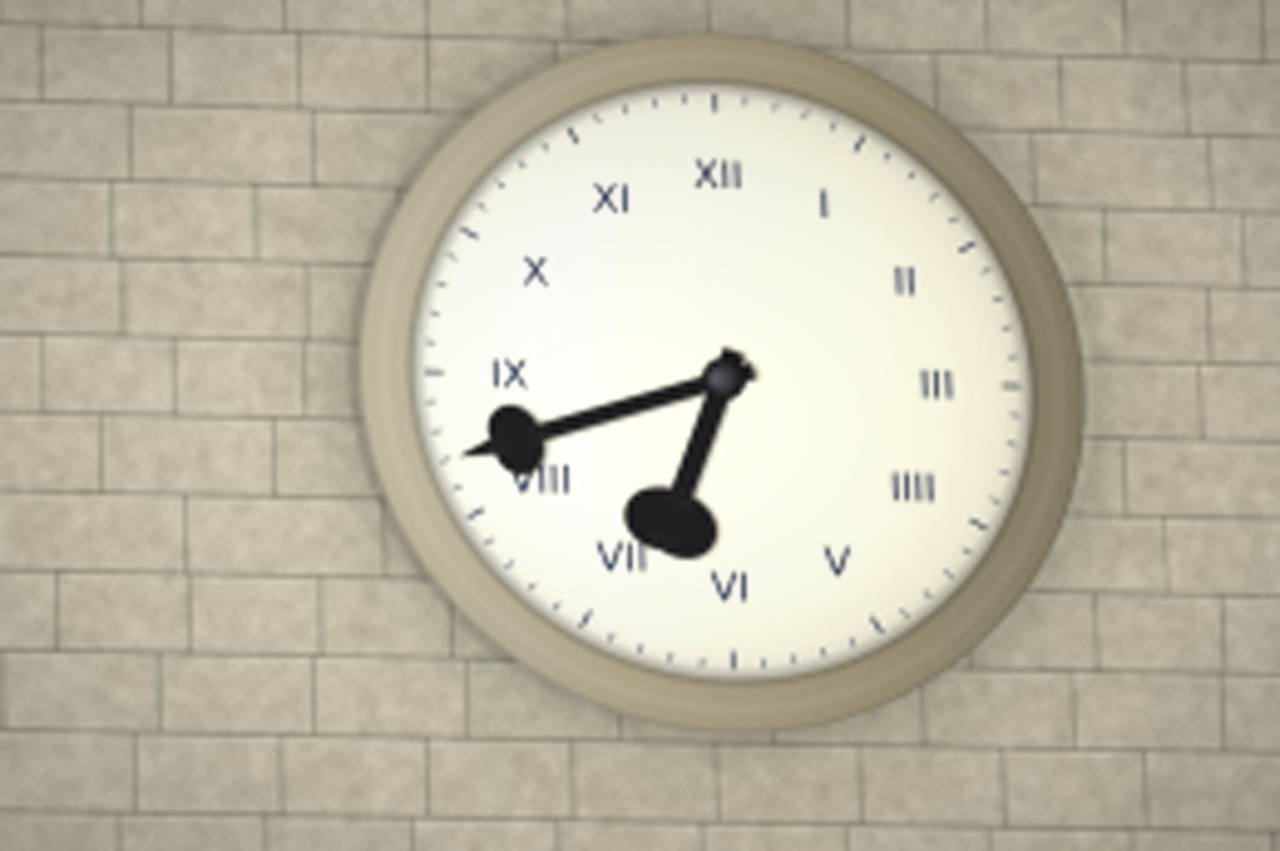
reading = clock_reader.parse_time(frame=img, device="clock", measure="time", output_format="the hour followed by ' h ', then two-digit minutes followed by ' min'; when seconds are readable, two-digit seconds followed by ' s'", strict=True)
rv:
6 h 42 min
